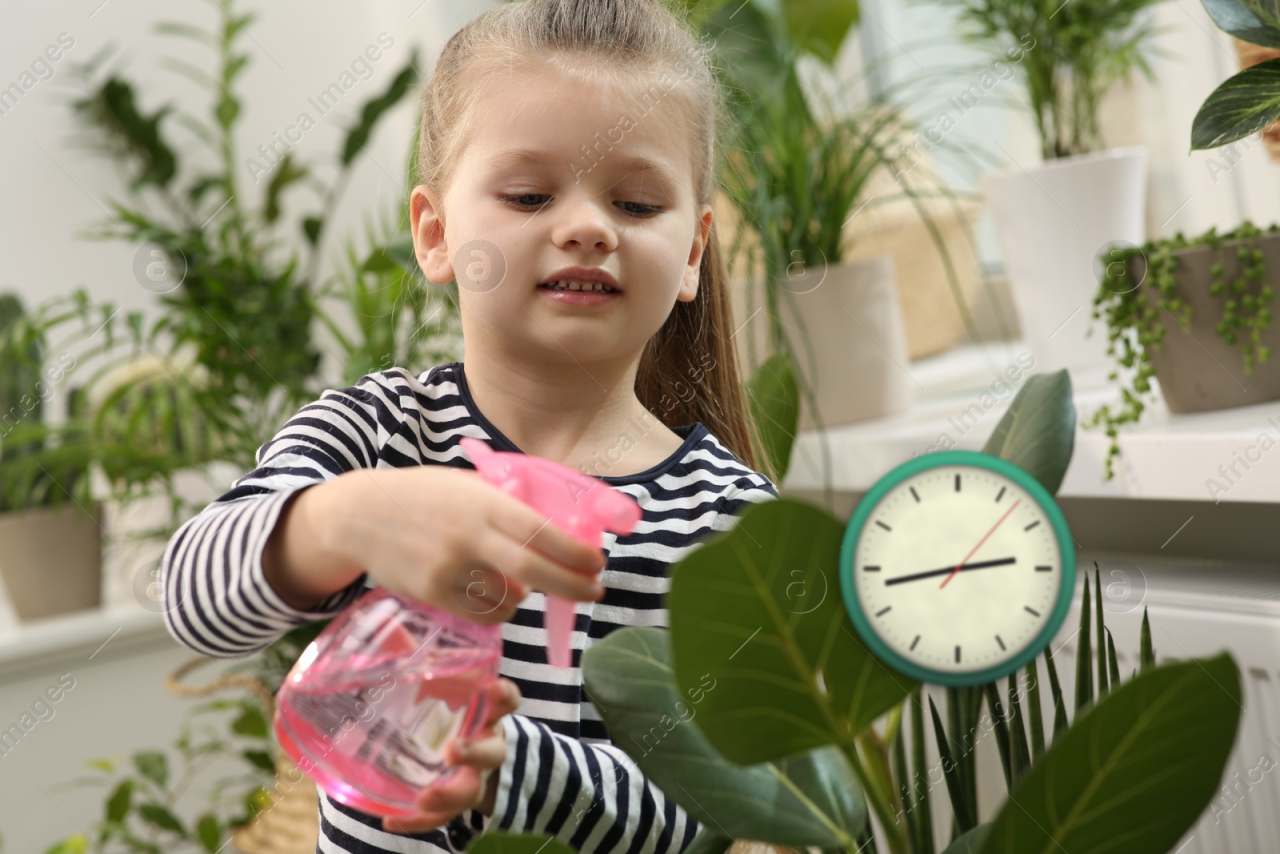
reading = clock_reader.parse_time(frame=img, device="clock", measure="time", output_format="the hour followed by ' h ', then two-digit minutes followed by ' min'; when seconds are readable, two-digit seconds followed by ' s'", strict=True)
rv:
2 h 43 min 07 s
